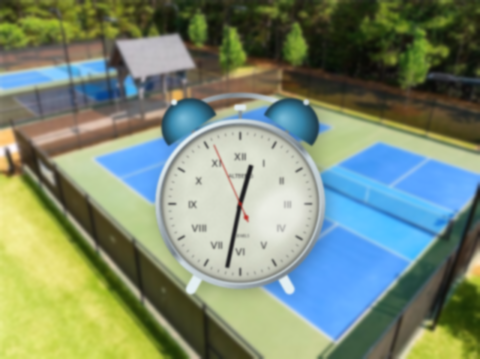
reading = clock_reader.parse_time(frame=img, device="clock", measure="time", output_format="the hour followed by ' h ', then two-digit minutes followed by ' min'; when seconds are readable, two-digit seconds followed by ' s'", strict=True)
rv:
12 h 31 min 56 s
